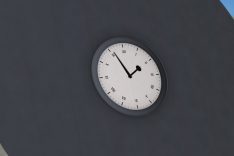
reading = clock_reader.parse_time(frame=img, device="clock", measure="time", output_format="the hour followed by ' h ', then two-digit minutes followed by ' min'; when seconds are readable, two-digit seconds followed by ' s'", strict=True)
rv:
1 h 56 min
